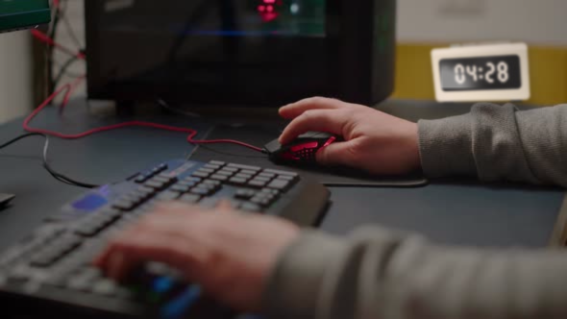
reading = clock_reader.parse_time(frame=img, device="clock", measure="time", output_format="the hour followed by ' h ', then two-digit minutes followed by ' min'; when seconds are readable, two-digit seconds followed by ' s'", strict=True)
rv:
4 h 28 min
